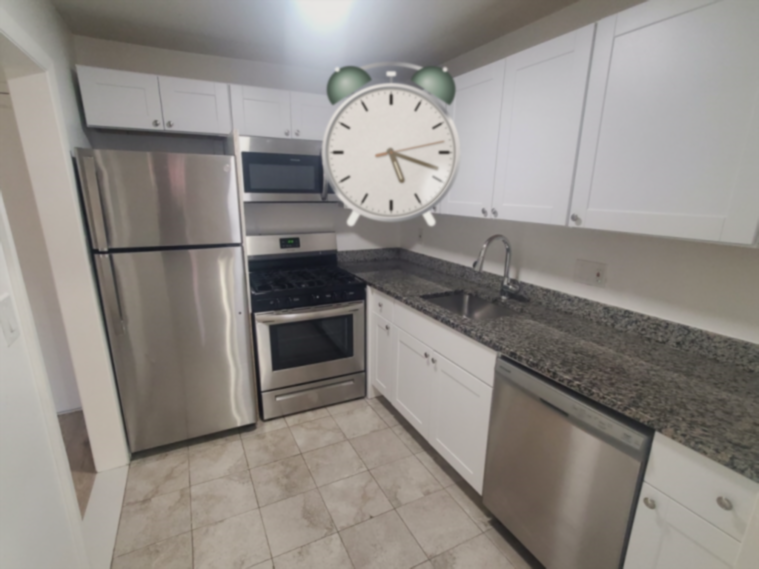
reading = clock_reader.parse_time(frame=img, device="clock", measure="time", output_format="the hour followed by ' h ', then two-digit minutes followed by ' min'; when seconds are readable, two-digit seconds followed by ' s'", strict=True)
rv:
5 h 18 min 13 s
